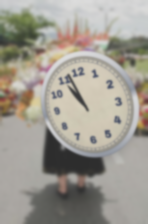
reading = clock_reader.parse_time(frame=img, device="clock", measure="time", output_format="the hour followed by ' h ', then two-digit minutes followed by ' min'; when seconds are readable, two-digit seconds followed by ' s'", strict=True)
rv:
10 h 57 min
